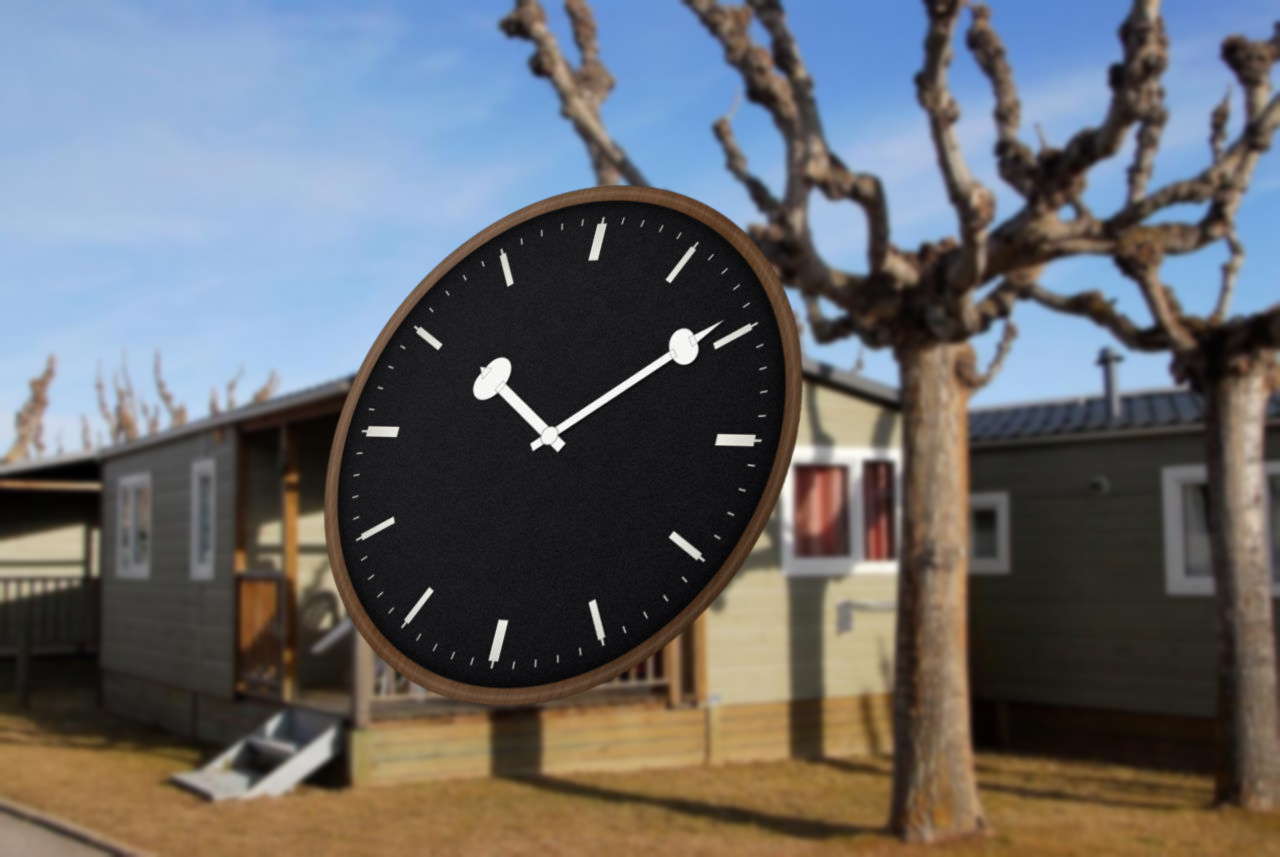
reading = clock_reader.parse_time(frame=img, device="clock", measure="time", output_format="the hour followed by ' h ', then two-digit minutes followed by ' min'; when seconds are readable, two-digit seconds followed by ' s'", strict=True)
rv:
10 h 09 min
